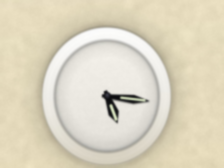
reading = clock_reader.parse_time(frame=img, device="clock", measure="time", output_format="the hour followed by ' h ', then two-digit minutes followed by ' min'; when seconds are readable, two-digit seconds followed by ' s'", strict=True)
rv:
5 h 16 min
